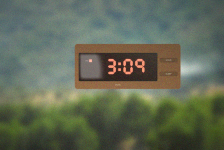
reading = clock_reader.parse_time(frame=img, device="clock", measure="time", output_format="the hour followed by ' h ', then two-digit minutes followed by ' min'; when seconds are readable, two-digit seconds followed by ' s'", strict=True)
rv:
3 h 09 min
